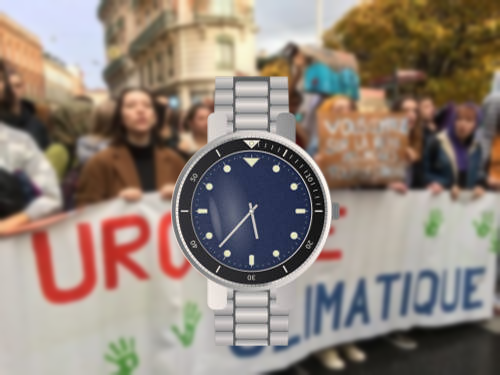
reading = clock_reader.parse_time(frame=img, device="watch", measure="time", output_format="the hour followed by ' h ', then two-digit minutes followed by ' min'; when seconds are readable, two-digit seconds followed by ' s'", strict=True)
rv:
5 h 37 min
